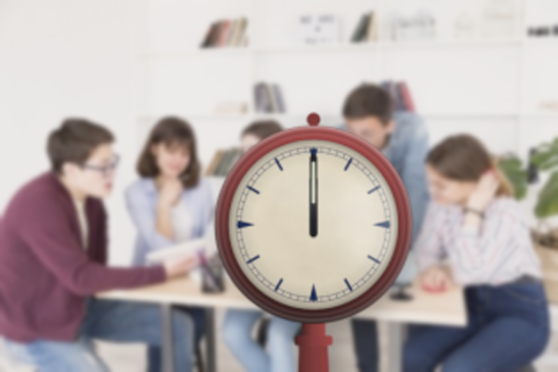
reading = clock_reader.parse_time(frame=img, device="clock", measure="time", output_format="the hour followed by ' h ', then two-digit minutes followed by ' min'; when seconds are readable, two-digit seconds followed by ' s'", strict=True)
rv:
12 h 00 min
